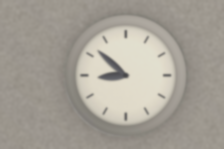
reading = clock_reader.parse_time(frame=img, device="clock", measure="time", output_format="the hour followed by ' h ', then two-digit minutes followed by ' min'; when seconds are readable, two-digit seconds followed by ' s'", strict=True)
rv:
8 h 52 min
